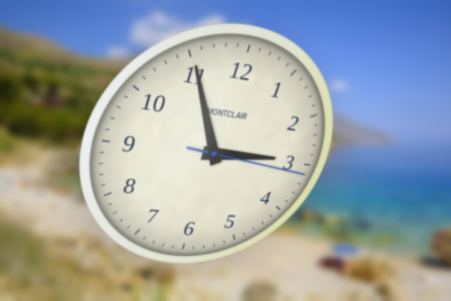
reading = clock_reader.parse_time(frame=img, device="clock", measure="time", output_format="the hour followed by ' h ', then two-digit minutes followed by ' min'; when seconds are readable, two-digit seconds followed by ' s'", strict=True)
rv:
2 h 55 min 16 s
